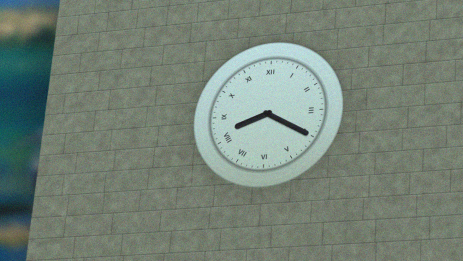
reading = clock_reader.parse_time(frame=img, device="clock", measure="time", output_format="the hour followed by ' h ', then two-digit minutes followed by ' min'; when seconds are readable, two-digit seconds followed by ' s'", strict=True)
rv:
8 h 20 min
